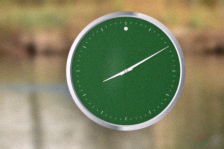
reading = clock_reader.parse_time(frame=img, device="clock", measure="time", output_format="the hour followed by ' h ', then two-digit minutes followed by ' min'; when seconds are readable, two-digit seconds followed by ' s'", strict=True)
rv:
8 h 10 min
